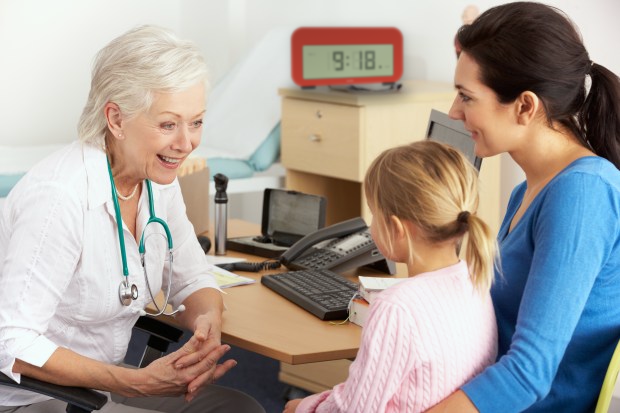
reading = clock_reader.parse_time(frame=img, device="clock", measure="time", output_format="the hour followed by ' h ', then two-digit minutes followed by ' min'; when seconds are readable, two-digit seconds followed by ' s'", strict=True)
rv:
9 h 18 min
